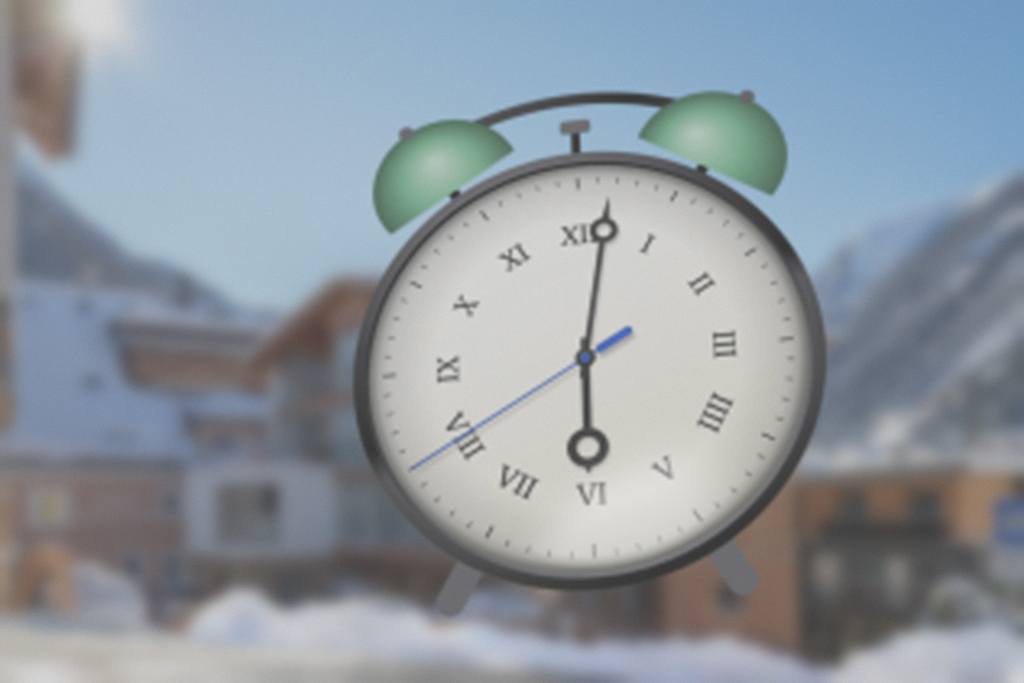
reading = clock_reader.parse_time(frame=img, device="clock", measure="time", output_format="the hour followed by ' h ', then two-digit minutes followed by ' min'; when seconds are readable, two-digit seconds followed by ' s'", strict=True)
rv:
6 h 01 min 40 s
